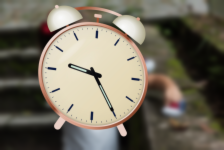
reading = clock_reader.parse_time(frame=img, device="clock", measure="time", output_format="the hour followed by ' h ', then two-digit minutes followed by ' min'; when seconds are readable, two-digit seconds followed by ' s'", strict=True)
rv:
9 h 25 min
